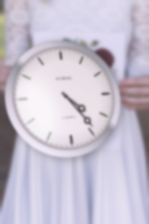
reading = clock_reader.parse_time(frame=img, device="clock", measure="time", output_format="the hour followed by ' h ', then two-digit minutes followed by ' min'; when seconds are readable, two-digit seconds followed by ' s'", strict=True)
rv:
4 h 24 min
